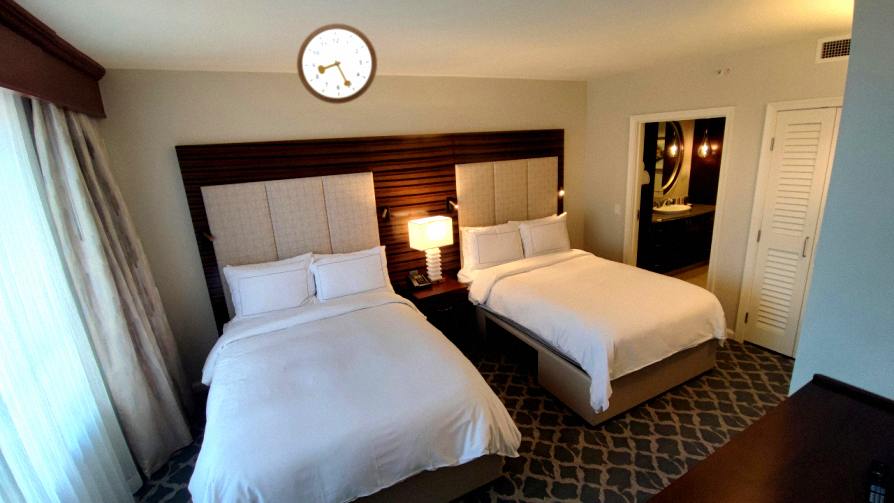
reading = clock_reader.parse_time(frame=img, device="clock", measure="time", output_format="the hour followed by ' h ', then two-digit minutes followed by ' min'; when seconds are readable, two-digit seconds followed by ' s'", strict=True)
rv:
8 h 26 min
